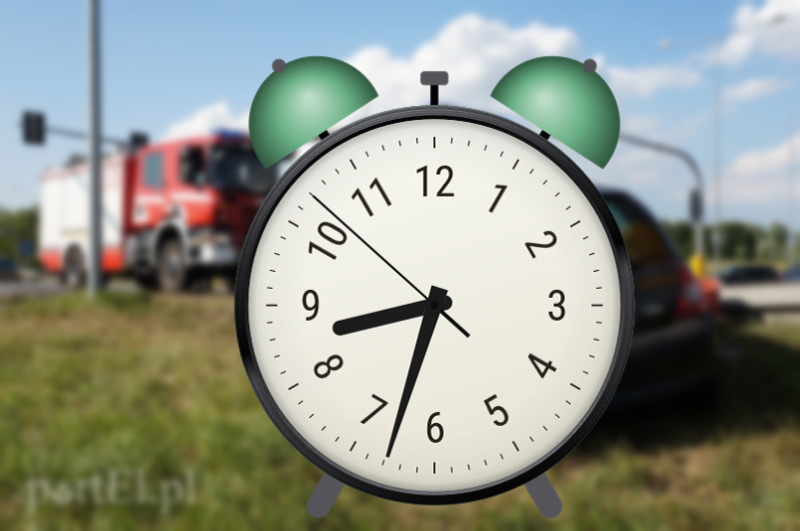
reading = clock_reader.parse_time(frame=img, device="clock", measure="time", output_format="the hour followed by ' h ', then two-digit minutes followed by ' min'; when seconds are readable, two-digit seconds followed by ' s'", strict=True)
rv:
8 h 32 min 52 s
